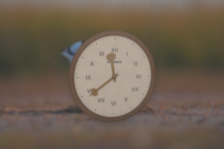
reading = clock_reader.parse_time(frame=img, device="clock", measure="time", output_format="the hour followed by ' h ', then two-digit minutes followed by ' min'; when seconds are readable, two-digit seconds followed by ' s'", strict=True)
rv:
11 h 39 min
